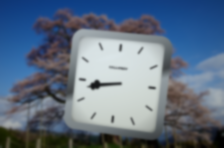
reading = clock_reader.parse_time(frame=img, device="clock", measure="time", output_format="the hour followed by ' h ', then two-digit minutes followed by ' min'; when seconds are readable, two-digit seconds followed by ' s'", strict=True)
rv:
8 h 43 min
